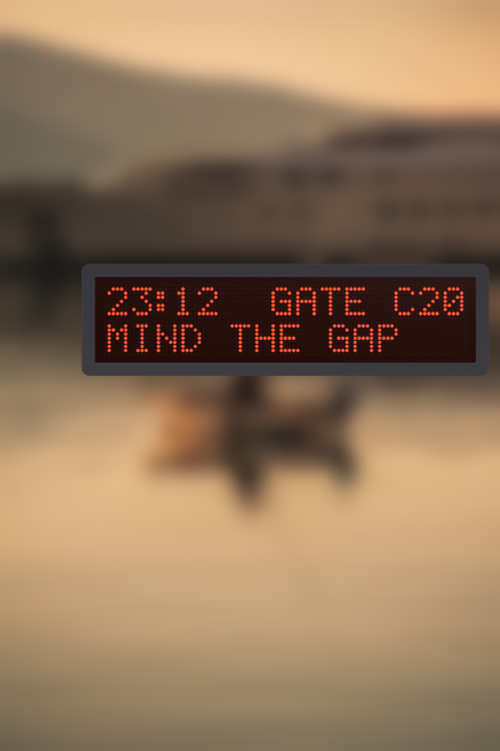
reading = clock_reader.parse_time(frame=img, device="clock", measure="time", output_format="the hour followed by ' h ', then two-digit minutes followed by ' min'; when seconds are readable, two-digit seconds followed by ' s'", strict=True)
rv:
23 h 12 min
